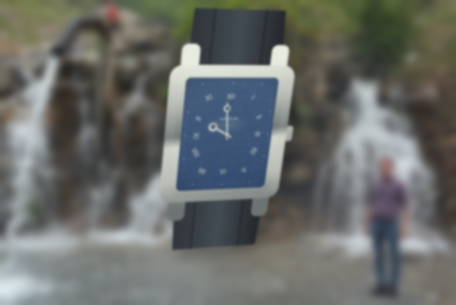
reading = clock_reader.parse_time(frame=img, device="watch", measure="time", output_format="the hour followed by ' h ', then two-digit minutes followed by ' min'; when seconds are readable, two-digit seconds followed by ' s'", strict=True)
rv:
9 h 59 min
